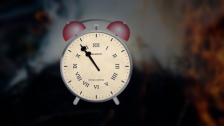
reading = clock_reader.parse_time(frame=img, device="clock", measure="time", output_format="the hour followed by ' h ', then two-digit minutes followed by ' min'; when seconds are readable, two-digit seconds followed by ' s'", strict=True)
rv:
10 h 54 min
